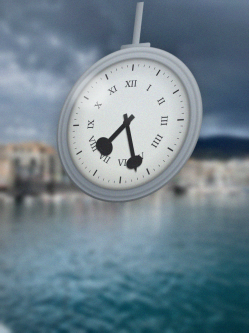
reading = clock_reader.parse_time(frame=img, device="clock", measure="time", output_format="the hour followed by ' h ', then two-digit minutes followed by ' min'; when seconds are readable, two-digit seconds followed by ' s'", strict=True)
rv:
7 h 27 min
